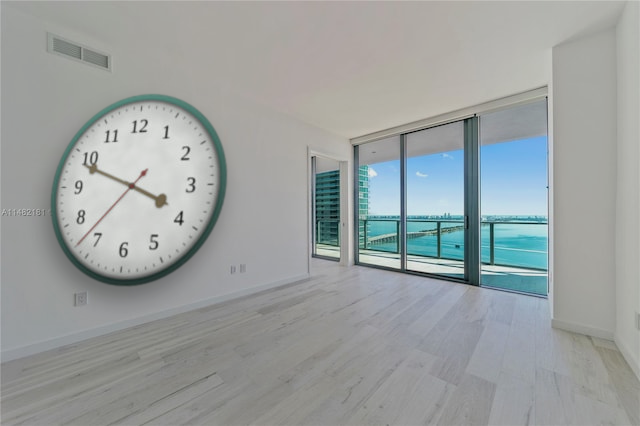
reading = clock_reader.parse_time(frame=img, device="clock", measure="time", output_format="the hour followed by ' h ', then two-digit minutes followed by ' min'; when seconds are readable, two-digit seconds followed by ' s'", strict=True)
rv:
3 h 48 min 37 s
